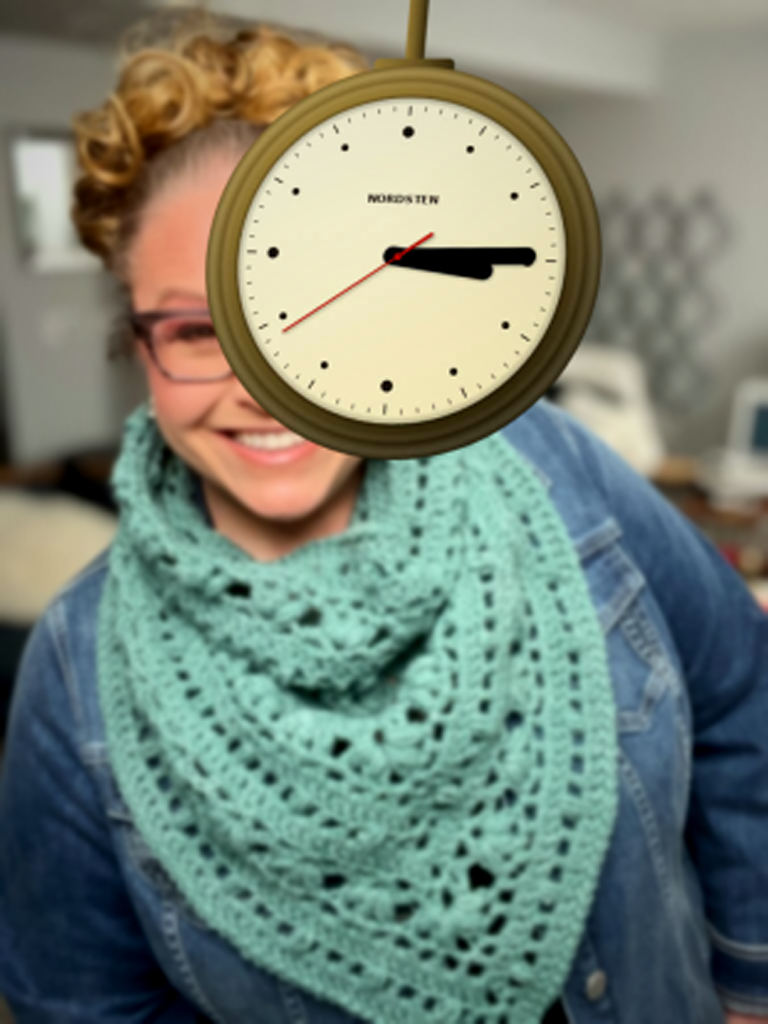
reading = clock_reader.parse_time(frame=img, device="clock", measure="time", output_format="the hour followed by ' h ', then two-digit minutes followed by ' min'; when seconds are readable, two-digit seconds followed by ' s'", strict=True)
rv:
3 h 14 min 39 s
